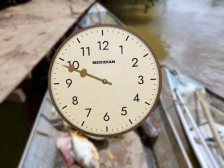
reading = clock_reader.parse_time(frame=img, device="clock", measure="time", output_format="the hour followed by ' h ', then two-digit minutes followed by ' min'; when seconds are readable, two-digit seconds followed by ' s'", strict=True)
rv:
9 h 49 min
